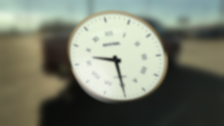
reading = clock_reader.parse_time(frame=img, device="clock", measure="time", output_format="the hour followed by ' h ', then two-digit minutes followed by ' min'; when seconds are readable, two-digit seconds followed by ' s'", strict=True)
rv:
9 h 30 min
